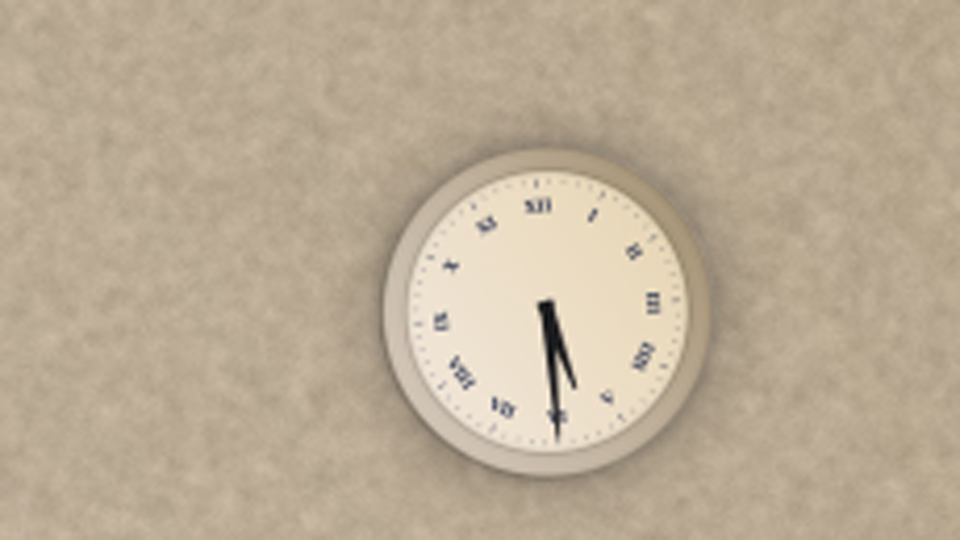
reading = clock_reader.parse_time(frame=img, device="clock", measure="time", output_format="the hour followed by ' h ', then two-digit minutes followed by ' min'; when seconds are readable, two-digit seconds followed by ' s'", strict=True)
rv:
5 h 30 min
